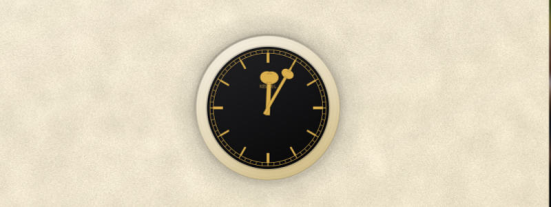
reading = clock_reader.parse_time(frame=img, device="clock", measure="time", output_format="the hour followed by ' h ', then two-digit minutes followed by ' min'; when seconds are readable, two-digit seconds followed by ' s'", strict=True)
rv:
12 h 05 min
